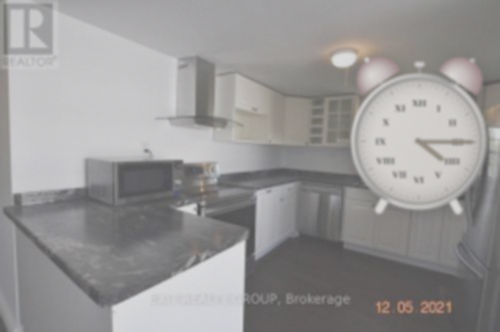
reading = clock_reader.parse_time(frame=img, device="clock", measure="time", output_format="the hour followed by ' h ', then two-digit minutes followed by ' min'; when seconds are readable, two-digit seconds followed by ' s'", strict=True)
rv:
4 h 15 min
